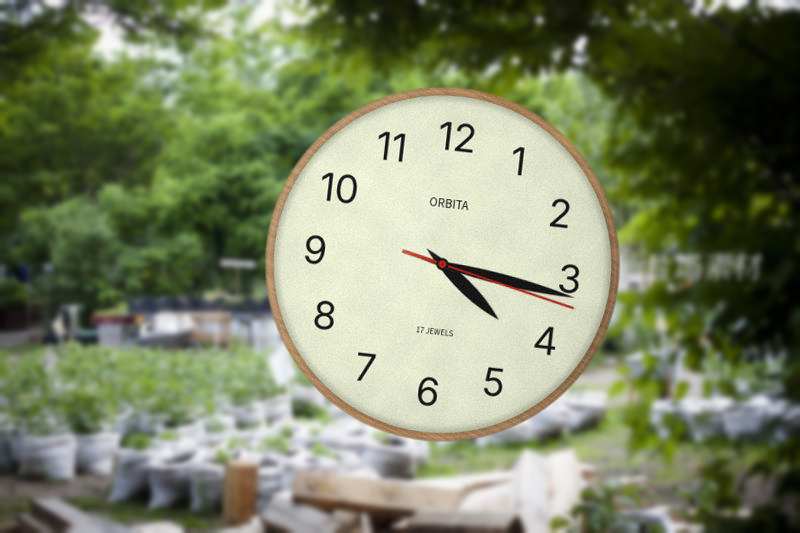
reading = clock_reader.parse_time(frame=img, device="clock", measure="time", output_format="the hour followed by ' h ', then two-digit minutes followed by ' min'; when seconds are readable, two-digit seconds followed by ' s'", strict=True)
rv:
4 h 16 min 17 s
